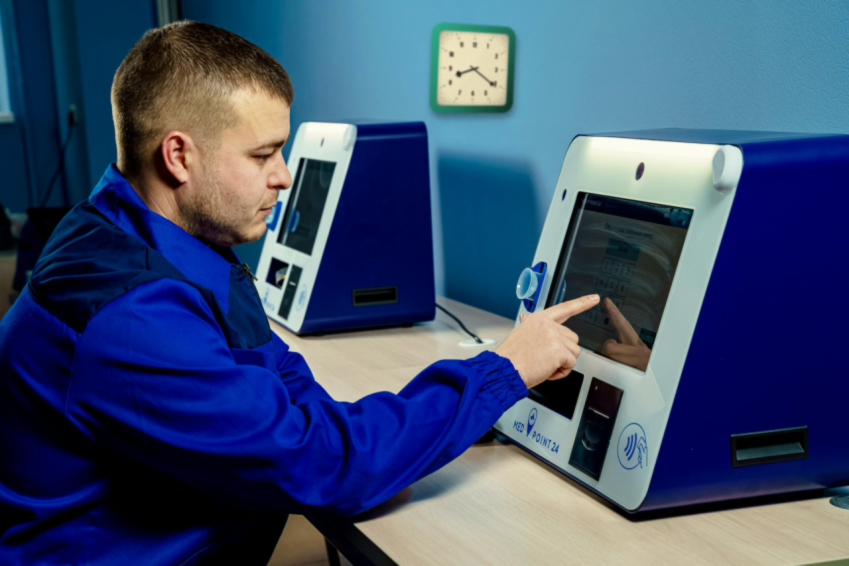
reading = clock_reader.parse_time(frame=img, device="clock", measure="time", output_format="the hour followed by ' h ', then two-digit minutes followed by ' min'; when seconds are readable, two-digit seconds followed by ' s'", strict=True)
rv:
8 h 21 min
